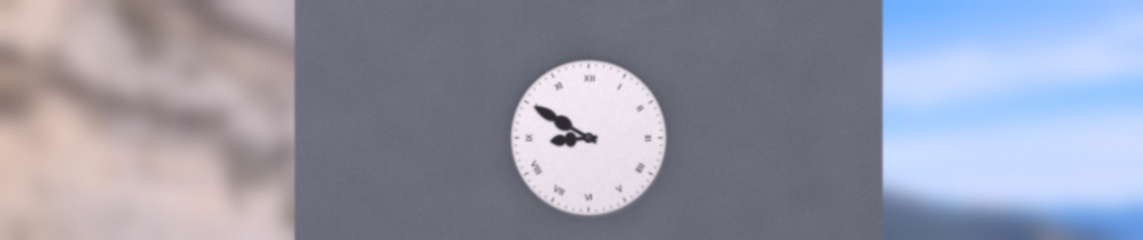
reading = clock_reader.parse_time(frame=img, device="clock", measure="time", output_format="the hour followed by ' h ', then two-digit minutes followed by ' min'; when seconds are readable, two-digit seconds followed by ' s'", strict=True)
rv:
8 h 50 min
